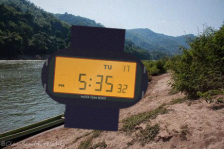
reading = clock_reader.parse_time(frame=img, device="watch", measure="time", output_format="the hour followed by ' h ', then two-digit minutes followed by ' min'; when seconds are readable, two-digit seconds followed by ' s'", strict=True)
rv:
5 h 35 min 32 s
